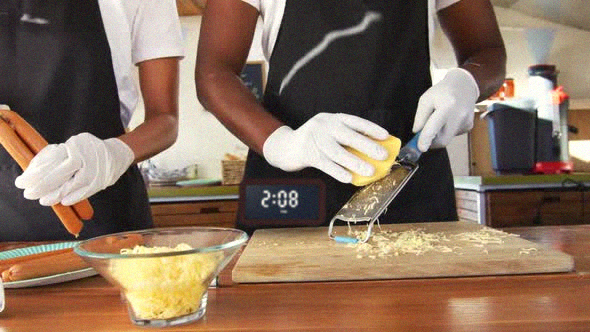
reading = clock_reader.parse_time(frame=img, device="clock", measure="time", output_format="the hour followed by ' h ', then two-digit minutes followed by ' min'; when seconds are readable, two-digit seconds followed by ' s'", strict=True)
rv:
2 h 08 min
